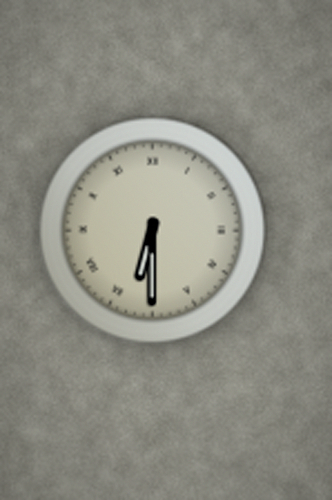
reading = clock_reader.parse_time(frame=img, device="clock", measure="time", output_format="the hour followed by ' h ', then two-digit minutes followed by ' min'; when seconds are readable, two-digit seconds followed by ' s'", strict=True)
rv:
6 h 30 min
